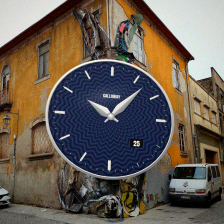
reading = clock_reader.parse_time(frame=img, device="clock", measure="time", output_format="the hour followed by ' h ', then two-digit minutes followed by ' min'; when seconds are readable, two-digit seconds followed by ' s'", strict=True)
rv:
10 h 07 min
